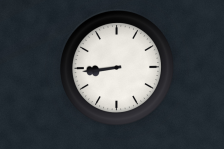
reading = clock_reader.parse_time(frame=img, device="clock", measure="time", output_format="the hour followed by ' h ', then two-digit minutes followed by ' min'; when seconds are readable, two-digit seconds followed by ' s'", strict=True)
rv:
8 h 44 min
